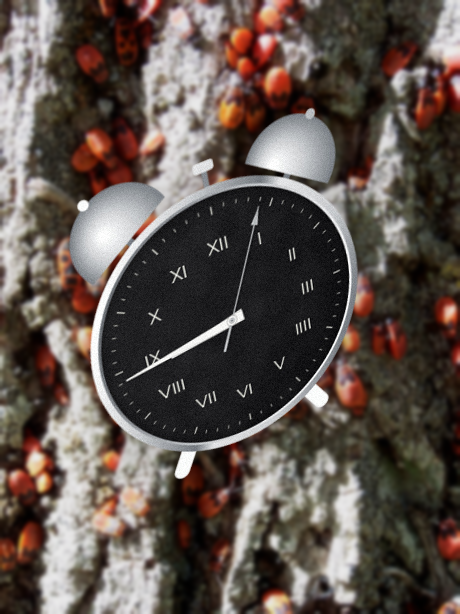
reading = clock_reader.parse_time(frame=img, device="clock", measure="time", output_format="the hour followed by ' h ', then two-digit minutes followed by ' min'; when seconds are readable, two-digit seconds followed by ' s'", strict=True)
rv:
8 h 44 min 04 s
